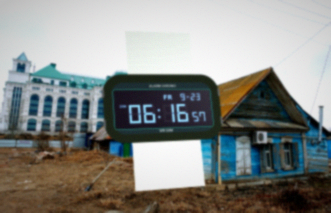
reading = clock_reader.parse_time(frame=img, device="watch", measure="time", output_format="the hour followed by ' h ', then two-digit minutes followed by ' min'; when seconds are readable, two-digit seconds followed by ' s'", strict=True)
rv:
6 h 16 min
